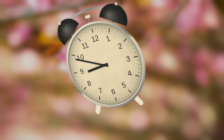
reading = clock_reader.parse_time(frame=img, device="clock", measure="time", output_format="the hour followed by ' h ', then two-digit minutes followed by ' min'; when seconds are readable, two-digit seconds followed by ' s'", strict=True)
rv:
8 h 49 min
